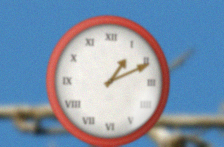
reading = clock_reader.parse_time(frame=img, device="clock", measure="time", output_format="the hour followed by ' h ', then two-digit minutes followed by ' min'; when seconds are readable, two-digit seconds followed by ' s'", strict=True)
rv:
1 h 11 min
